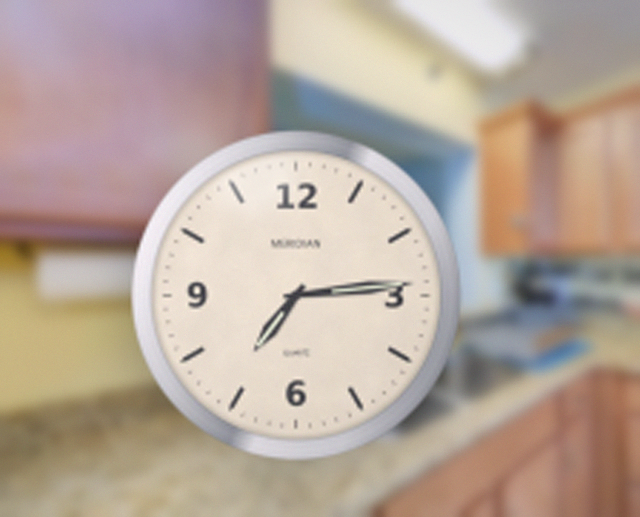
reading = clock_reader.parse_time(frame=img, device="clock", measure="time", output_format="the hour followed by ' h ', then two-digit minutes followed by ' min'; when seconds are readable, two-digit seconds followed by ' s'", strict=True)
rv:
7 h 14 min
